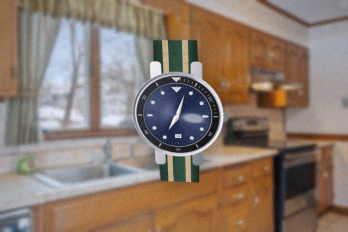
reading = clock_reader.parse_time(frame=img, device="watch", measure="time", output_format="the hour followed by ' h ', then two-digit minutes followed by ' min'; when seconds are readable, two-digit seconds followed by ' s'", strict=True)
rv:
7 h 03 min
